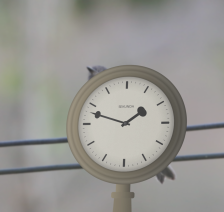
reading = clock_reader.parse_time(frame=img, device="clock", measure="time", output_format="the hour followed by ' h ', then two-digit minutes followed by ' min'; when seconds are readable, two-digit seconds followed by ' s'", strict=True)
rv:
1 h 48 min
